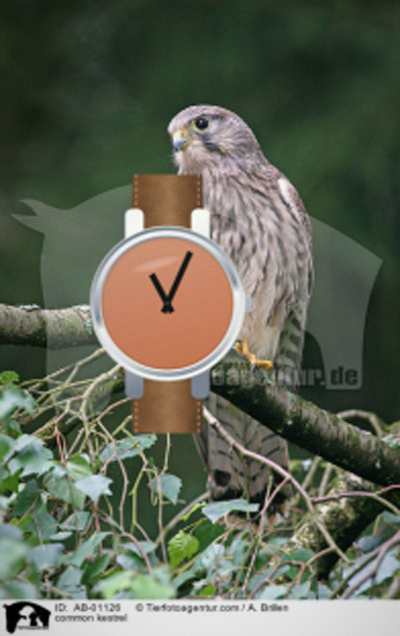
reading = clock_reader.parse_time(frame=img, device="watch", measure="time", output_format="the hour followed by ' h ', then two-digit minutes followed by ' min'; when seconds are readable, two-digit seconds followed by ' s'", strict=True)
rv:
11 h 04 min
